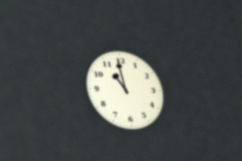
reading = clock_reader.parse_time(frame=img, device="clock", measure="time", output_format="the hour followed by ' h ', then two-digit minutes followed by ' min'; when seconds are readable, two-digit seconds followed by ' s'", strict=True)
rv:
10 h 59 min
